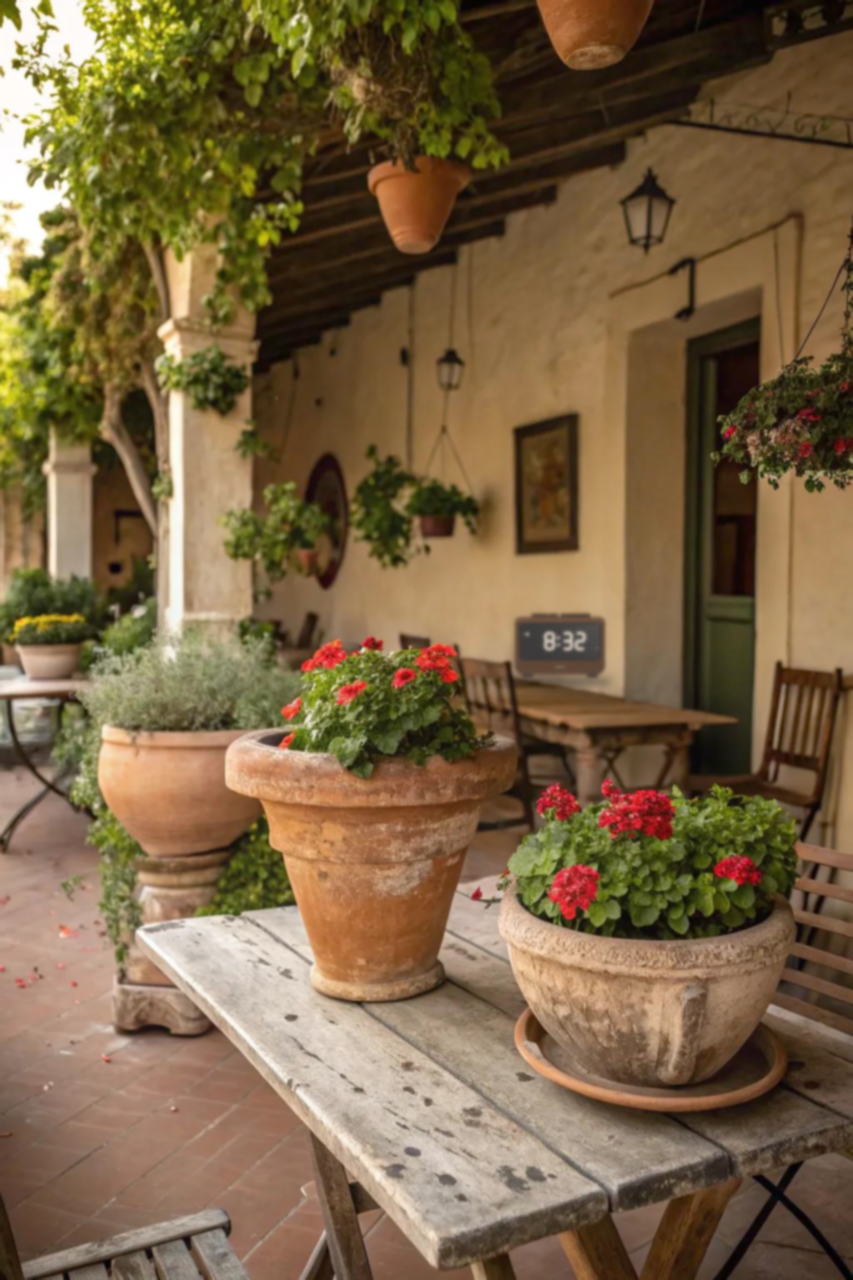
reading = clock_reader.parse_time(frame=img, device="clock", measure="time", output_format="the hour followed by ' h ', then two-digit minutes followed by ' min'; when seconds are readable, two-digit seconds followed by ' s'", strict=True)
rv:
8 h 32 min
